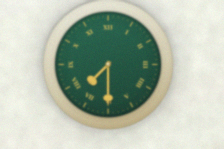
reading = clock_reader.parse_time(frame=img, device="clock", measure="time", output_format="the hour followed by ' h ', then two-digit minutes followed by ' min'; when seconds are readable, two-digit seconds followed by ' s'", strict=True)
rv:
7 h 30 min
